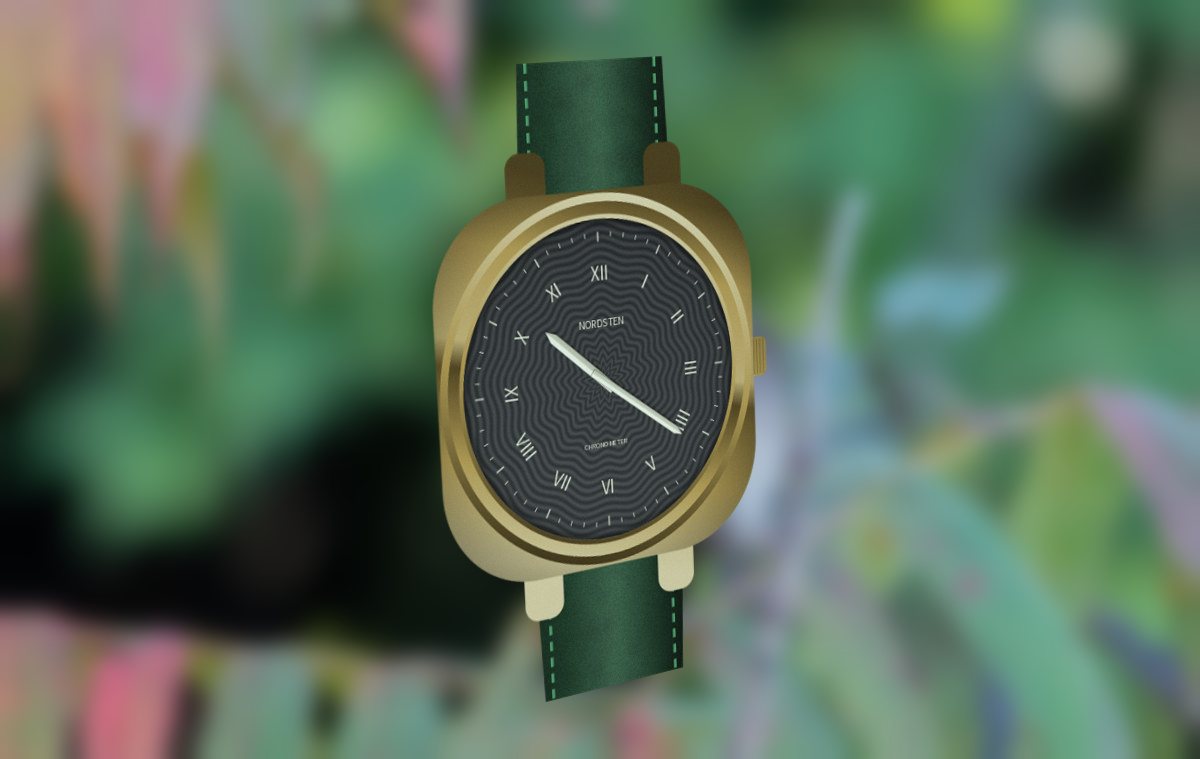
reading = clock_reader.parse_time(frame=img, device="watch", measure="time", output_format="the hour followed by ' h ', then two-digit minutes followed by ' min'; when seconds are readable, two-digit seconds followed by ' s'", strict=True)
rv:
10 h 21 min
